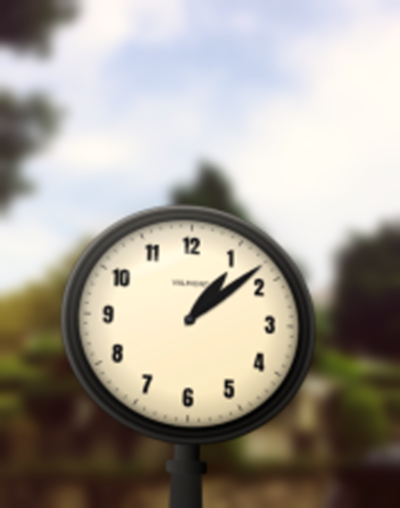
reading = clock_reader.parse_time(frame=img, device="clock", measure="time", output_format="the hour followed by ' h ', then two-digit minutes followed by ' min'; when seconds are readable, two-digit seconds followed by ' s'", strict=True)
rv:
1 h 08 min
